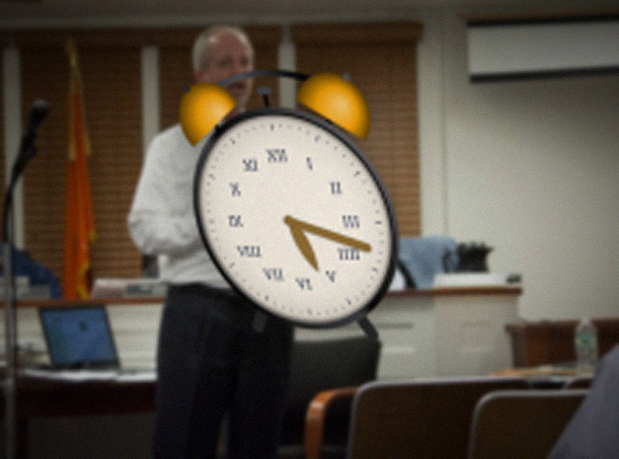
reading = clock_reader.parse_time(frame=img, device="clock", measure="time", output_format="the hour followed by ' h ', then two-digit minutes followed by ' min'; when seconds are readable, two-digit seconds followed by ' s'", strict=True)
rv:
5 h 18 min
